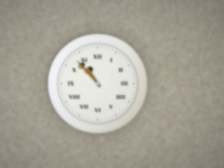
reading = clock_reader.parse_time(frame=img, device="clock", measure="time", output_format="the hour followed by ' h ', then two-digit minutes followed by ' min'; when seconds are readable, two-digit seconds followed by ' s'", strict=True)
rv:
10 h 53 min
